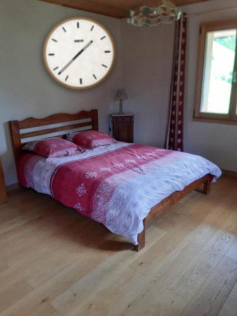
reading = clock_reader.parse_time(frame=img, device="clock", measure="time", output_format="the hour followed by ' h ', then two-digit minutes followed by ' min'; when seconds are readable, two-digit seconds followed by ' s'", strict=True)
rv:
1 h 38 min
